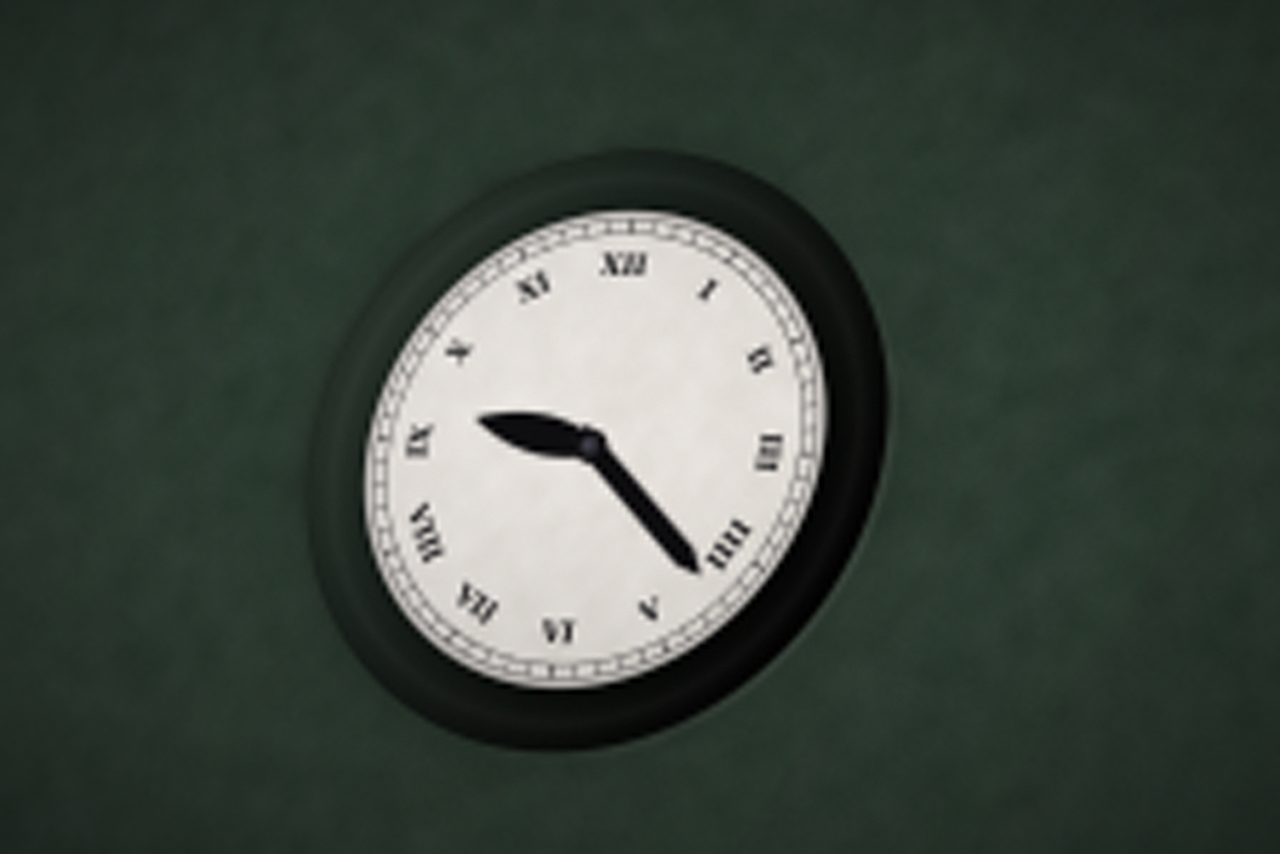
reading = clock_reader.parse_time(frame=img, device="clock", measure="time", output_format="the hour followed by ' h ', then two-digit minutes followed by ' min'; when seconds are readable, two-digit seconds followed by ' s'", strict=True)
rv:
9 h 22 min
